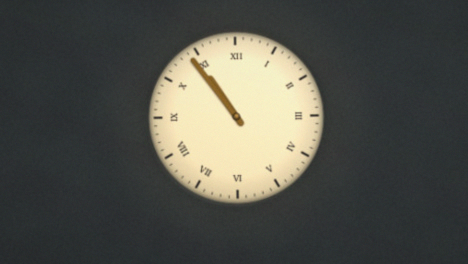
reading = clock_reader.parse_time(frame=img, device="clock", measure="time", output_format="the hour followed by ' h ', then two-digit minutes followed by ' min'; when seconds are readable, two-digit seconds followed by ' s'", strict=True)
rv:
10 h 54 min
